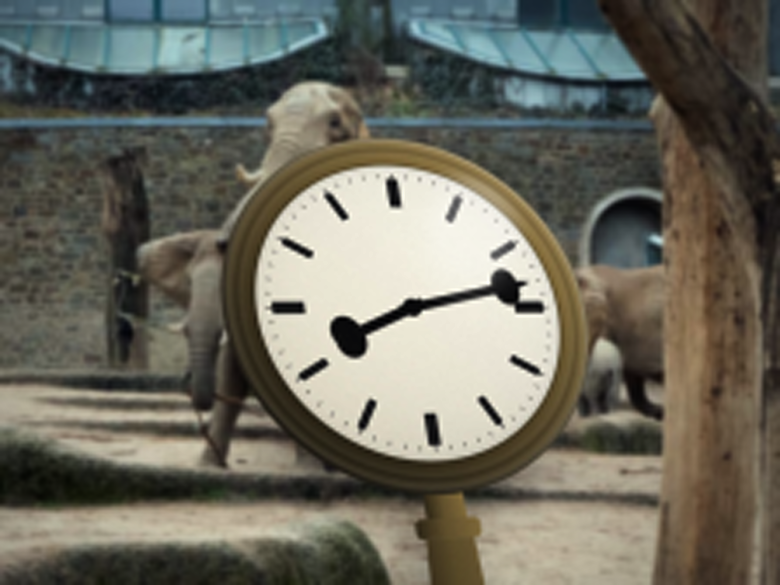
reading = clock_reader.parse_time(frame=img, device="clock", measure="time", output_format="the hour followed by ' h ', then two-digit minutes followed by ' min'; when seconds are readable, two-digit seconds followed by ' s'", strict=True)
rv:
8 h 13 min
